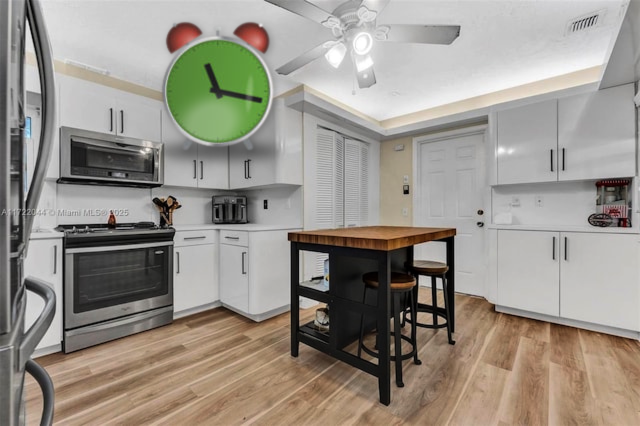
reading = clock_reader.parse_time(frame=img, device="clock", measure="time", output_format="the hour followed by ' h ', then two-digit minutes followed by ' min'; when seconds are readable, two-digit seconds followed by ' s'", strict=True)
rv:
11 h 17 min
